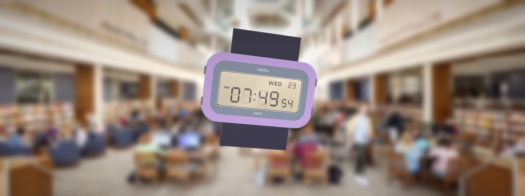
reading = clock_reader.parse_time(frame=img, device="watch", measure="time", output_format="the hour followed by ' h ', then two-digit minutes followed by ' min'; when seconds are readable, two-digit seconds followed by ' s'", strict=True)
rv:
7 h 49 min 54 s
